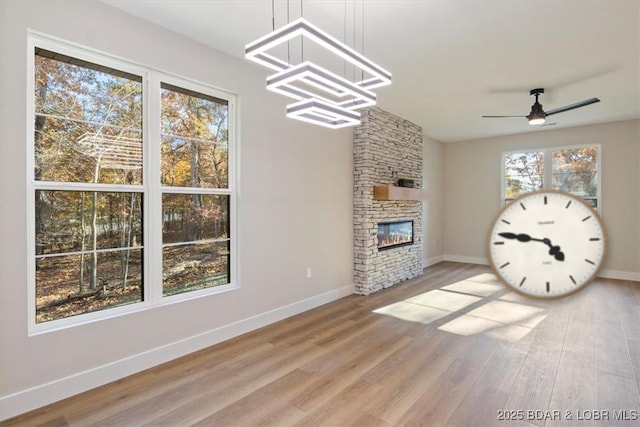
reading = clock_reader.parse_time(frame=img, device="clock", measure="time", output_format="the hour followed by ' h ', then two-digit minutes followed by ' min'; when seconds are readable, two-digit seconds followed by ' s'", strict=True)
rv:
4 h 47 min
